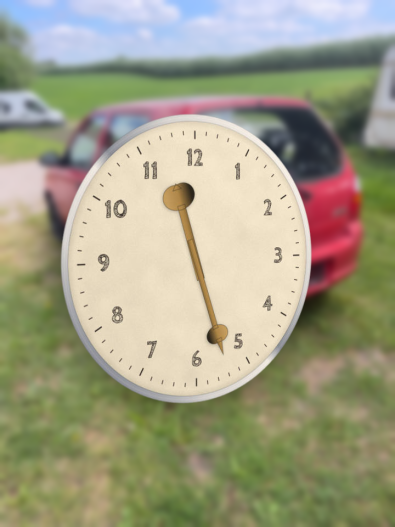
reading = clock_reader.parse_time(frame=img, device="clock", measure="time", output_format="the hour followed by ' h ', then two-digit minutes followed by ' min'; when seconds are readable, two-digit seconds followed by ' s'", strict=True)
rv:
11 h 27 min
